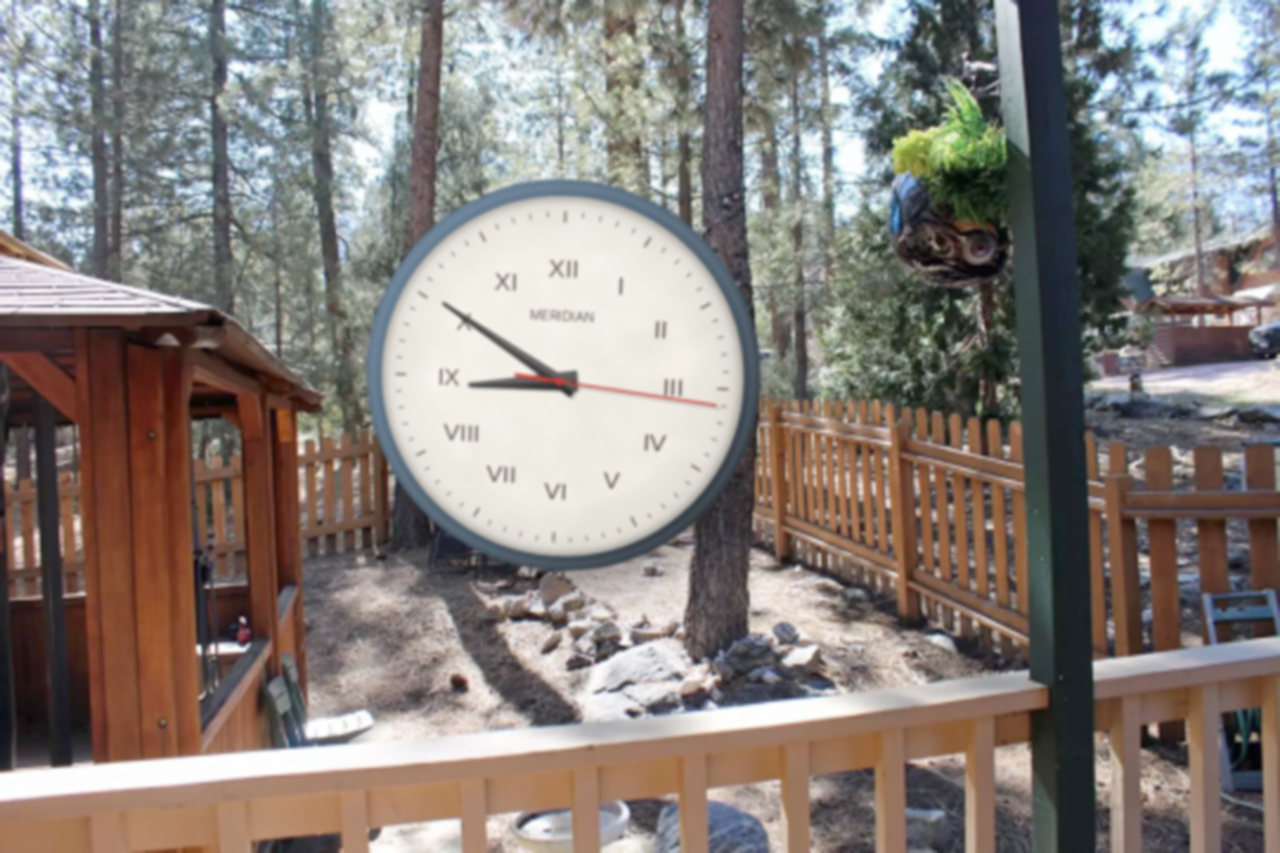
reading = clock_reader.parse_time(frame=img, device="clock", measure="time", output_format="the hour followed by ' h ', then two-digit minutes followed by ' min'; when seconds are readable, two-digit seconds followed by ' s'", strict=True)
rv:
8 h 50 min 16 s
